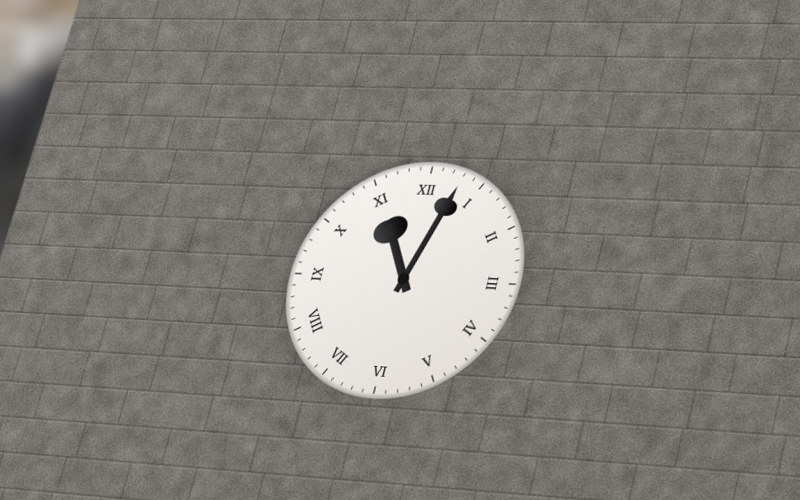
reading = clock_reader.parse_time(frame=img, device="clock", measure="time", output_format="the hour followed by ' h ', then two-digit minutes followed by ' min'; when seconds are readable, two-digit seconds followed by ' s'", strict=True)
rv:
11 h 03 min
